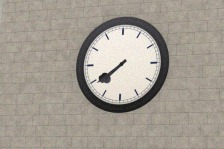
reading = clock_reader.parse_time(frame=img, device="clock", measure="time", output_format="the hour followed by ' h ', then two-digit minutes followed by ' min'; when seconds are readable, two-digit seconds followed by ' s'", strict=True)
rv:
7 h 39 min
